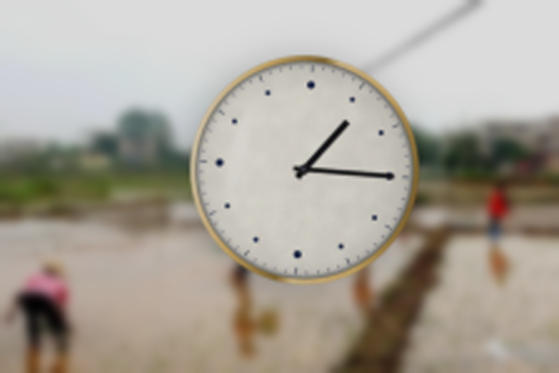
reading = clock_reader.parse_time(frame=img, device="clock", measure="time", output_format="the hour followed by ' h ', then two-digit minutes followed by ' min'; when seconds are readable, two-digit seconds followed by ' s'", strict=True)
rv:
1 h 15 min
